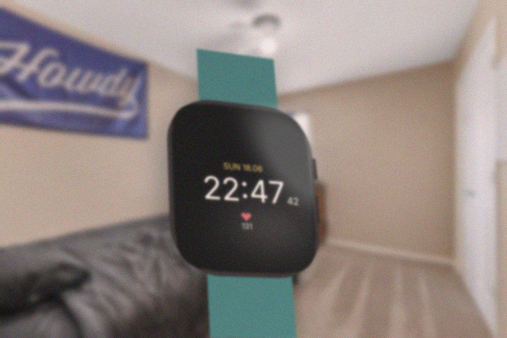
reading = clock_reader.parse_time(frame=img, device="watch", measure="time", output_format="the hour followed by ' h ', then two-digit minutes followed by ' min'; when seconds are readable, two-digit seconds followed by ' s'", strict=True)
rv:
22 h 47 min
